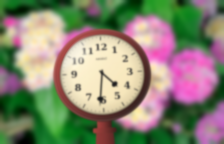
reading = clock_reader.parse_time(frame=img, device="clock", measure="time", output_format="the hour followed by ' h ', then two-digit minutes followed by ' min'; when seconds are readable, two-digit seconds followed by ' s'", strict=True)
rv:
4 h 31 min
